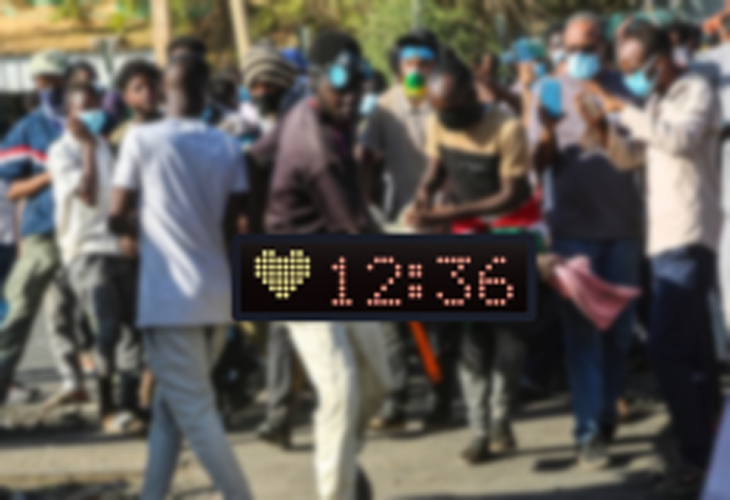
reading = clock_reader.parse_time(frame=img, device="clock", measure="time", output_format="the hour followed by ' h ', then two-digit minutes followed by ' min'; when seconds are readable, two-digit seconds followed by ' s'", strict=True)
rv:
12 h 36 min
